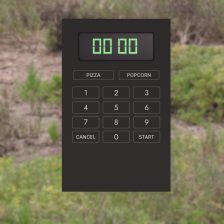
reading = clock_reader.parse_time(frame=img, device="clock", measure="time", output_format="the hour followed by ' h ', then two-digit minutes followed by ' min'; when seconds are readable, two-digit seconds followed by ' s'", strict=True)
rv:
0 h 00 min
